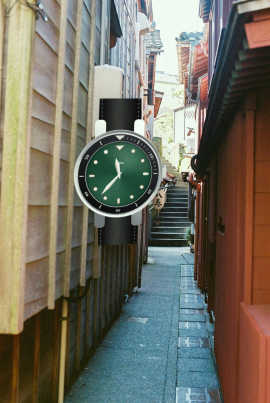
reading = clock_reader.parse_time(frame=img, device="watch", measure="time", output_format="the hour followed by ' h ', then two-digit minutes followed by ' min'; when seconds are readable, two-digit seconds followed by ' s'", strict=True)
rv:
11 h 37 min
